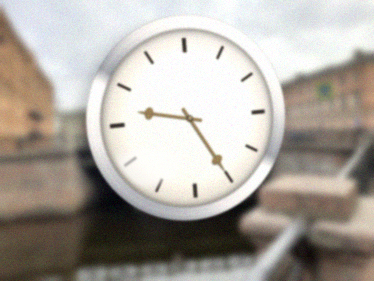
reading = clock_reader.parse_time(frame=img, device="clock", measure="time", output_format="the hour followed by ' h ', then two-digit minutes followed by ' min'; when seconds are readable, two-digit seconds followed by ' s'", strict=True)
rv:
9 h 25 min
